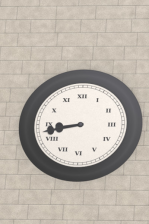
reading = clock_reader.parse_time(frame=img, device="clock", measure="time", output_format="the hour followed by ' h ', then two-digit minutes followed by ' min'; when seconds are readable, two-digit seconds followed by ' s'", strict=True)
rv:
8 h 43 min
